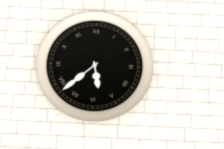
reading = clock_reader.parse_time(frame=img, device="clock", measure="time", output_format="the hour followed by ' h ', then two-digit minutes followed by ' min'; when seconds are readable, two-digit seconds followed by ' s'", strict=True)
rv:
5 h 38 min
